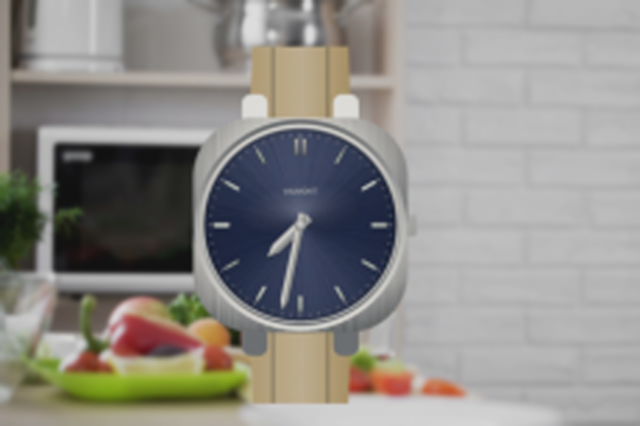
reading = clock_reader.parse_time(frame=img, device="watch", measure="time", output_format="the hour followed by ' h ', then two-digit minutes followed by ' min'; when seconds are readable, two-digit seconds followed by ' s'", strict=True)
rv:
7 h 32 min
